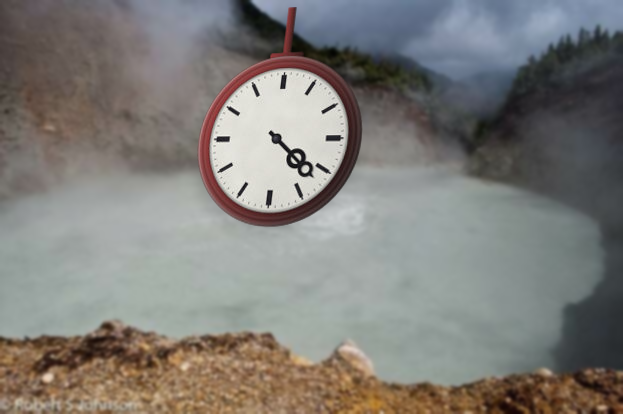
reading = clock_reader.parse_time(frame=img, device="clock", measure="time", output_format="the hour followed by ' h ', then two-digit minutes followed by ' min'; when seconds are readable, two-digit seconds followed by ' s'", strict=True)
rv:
4 h 22 min
